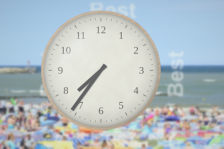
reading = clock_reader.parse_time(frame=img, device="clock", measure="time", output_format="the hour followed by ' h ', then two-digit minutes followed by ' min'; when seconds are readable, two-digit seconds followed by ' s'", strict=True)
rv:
7 h 36 min
